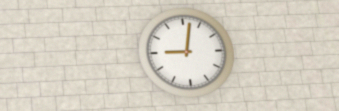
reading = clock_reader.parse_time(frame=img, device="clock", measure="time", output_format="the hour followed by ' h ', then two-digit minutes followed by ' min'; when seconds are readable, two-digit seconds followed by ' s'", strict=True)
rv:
9 h 02 min
